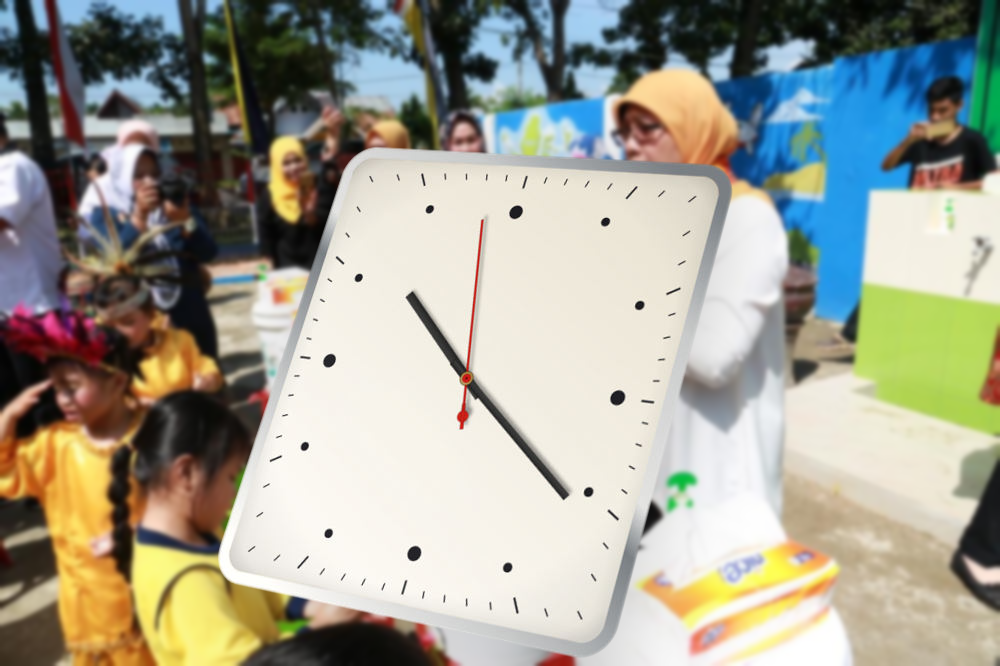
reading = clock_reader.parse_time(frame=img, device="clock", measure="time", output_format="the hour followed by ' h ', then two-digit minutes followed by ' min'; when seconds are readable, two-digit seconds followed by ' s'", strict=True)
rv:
10 h 20 min 58 s
